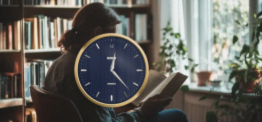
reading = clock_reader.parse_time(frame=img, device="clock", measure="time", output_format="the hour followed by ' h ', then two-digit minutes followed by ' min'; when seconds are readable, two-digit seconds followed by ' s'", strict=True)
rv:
12 h 23 min
